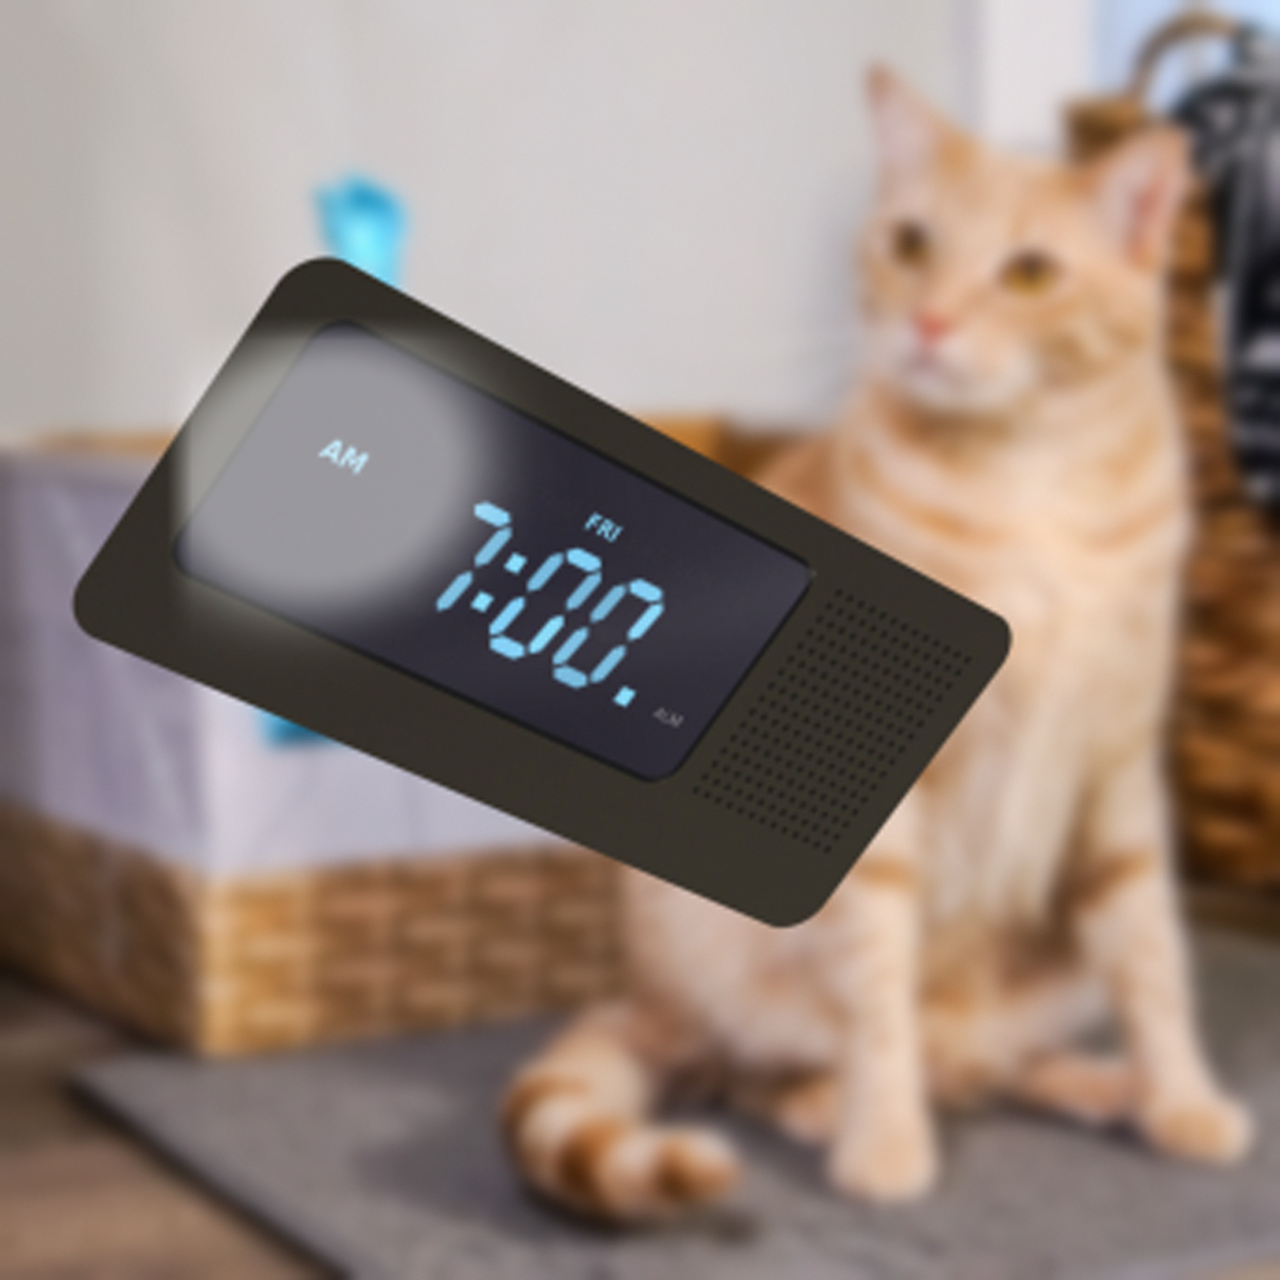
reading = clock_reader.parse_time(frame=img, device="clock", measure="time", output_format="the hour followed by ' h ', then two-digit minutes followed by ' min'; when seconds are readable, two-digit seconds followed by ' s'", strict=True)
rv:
7 h 00 min
